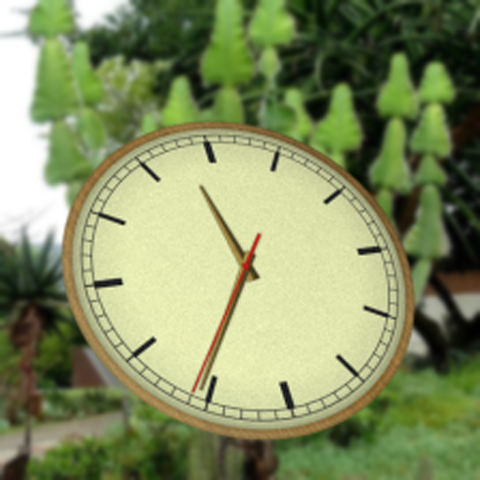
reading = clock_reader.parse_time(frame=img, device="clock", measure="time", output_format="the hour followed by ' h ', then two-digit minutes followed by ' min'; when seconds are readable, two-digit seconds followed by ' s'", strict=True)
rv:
11 h 35 min 36 s
